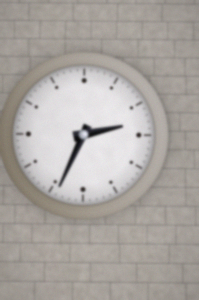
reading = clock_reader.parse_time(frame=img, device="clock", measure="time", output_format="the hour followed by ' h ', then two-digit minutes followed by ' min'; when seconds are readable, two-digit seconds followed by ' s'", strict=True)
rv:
2 h 34 min
